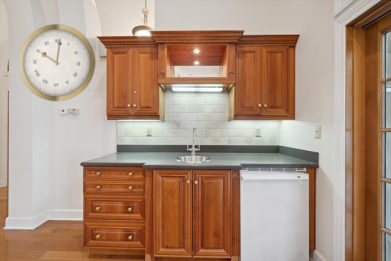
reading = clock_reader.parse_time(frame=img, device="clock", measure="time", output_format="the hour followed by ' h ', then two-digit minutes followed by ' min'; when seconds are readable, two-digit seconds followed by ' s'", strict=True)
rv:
10 h 01 min
